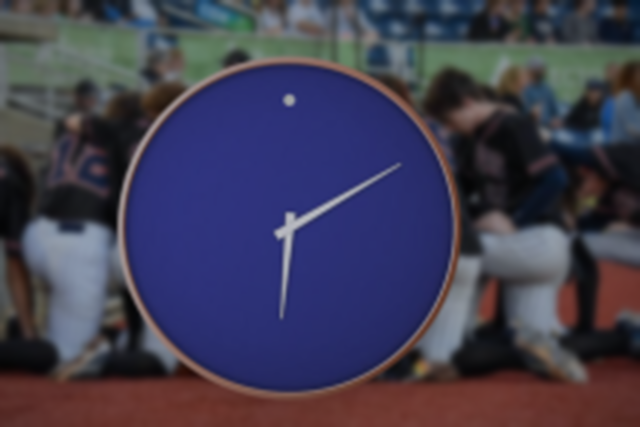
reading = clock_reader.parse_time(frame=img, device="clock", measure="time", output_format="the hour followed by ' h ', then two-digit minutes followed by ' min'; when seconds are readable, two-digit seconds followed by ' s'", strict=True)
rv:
6 h 10 min
